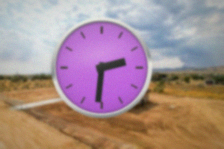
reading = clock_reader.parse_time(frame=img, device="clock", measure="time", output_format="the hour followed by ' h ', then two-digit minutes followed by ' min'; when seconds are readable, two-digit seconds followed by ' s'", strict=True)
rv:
2 h 31 min
